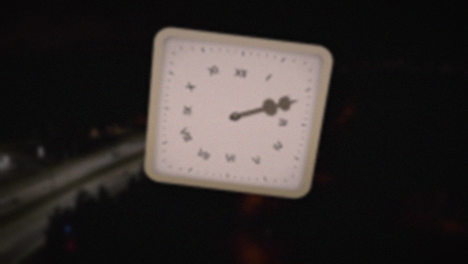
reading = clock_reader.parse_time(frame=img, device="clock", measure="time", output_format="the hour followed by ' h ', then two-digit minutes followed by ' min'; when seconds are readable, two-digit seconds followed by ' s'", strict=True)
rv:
2 h 11 min
